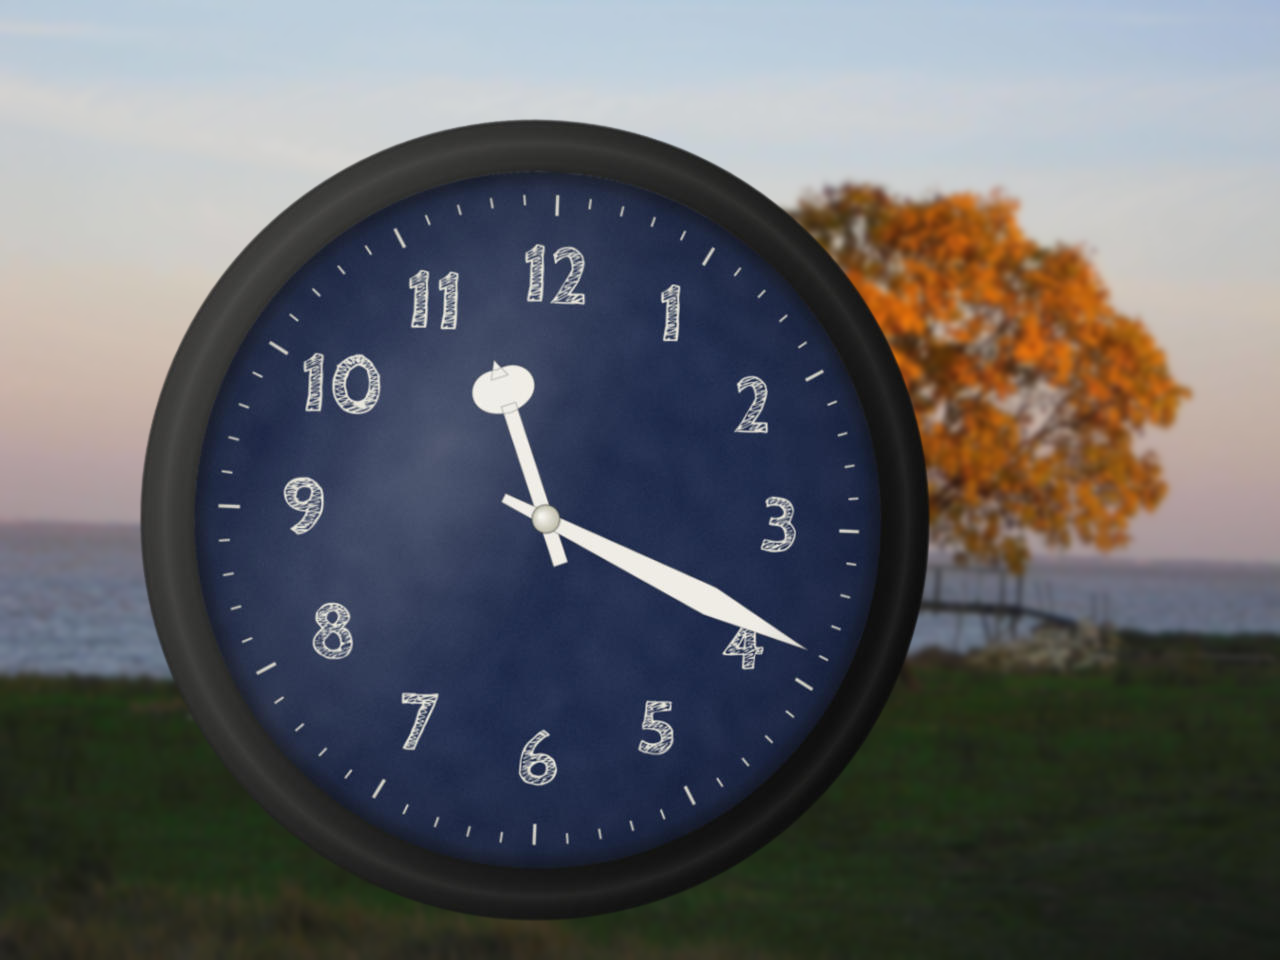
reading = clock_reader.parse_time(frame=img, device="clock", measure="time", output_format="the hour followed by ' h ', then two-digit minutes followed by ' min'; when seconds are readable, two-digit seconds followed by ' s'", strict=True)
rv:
11 h 19 min
